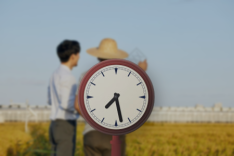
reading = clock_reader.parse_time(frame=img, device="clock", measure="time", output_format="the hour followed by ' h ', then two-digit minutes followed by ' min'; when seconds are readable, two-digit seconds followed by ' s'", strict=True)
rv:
7 h 28 min
